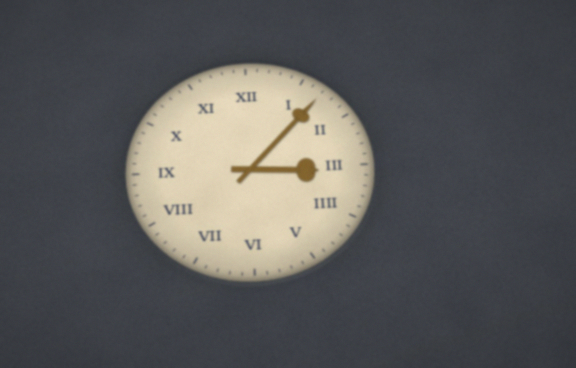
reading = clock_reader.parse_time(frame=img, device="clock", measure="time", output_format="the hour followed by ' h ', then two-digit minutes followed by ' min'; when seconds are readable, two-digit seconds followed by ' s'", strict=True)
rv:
3 h 07 min
